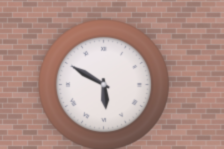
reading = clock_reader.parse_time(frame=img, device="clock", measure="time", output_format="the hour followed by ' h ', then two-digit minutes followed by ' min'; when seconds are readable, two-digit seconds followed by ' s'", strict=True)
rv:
5 h 50 min
